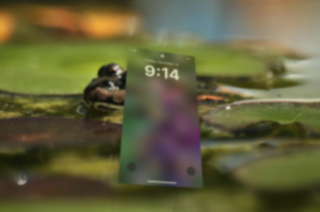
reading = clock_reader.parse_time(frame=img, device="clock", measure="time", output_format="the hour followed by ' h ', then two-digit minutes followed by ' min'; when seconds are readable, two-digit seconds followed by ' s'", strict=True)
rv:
9 h 14 min
